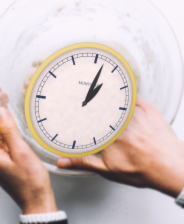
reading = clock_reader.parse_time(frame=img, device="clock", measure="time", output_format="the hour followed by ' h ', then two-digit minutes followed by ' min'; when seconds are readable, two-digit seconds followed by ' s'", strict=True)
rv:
1 h 02 min
